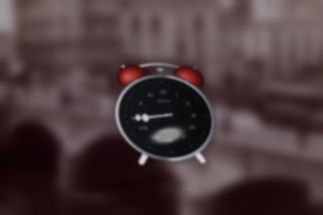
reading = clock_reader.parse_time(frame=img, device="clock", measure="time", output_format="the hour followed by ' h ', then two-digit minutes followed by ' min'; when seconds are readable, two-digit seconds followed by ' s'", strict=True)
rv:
8 h 44 min
